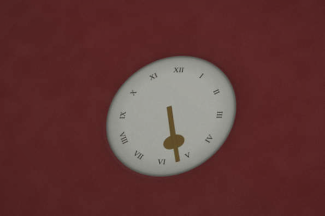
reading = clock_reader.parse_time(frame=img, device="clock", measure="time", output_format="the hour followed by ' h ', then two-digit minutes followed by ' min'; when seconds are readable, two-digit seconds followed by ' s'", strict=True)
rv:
5 h 27 min
